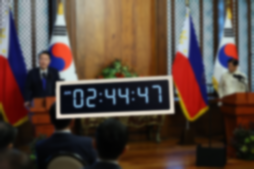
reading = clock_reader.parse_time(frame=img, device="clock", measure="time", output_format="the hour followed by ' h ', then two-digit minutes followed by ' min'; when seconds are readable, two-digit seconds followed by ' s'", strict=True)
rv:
2 h 44 min 47 s
